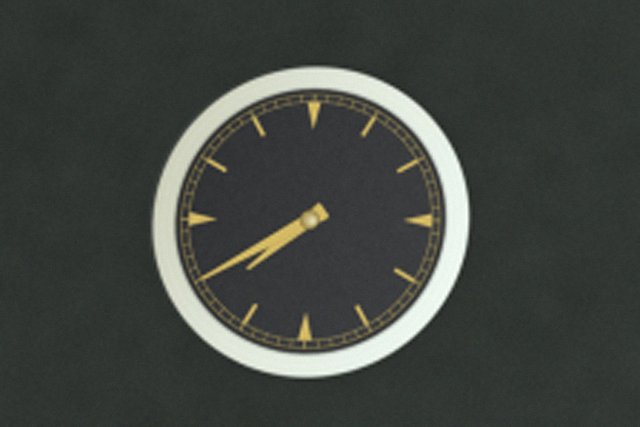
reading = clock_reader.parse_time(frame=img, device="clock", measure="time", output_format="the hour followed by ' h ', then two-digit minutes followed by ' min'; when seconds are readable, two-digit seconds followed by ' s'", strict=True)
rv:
7 h 40 min
